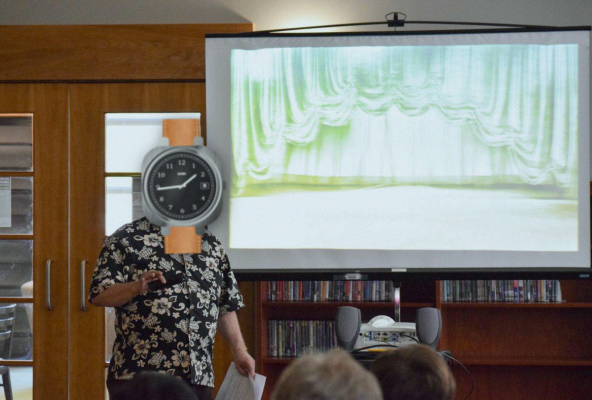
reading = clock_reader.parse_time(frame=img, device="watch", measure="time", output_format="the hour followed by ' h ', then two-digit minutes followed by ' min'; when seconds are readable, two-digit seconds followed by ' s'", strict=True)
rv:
1 h 44 min
